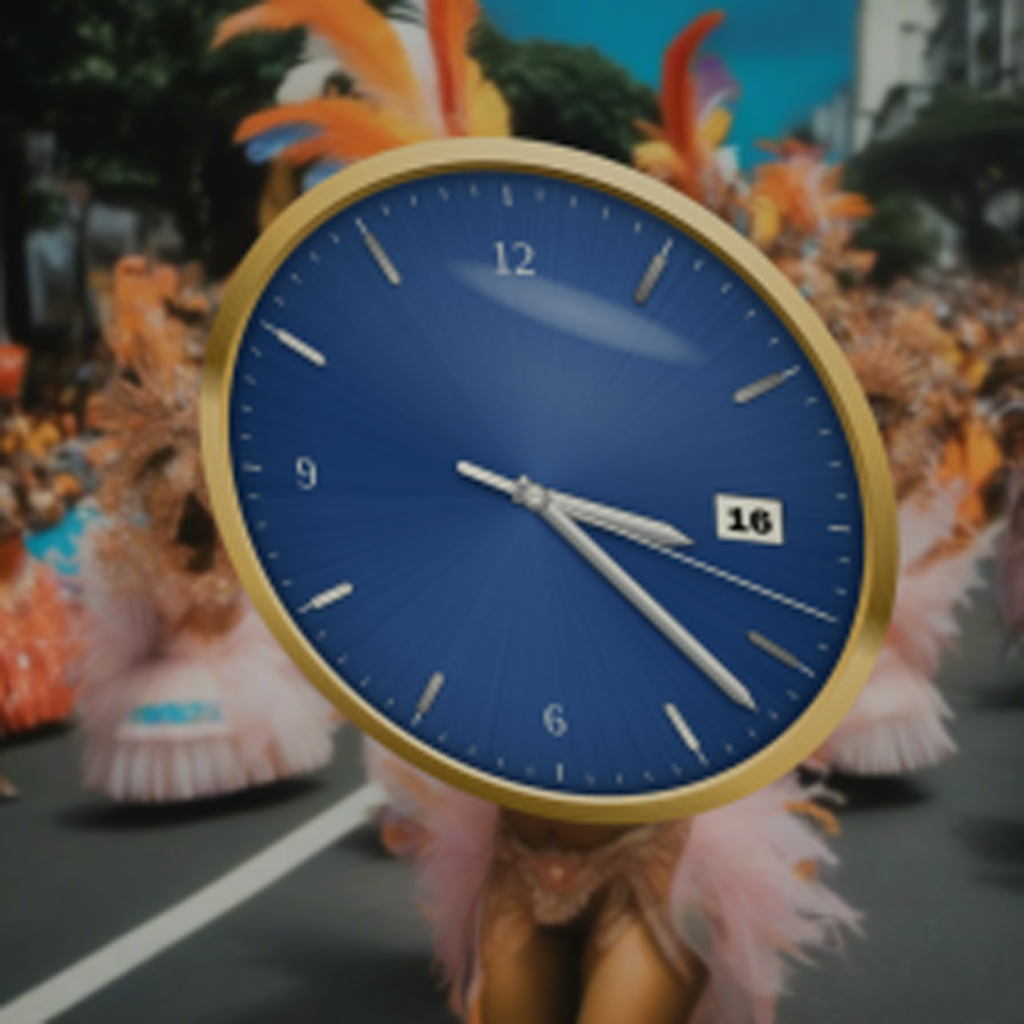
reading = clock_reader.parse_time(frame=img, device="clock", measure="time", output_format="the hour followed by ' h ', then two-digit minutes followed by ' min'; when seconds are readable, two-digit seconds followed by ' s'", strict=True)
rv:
3 h 22 min 18 s
